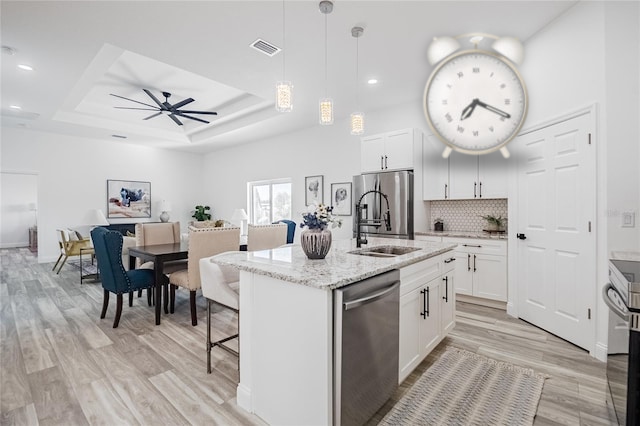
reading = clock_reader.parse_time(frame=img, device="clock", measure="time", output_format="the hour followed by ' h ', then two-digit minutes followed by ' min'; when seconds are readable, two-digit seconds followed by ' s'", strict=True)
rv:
7 h 19 min
